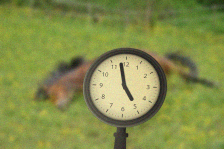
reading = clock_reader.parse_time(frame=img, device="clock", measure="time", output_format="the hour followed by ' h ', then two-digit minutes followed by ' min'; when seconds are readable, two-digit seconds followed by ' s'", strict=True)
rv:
4 h 58 min
